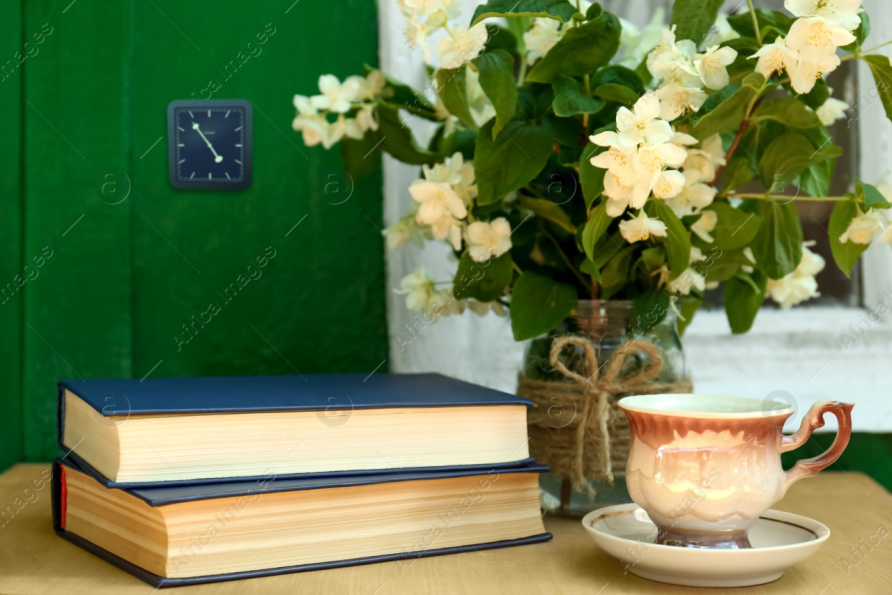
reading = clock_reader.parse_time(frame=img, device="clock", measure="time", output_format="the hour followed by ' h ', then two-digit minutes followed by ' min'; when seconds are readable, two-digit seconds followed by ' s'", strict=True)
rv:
4 h 54 min
